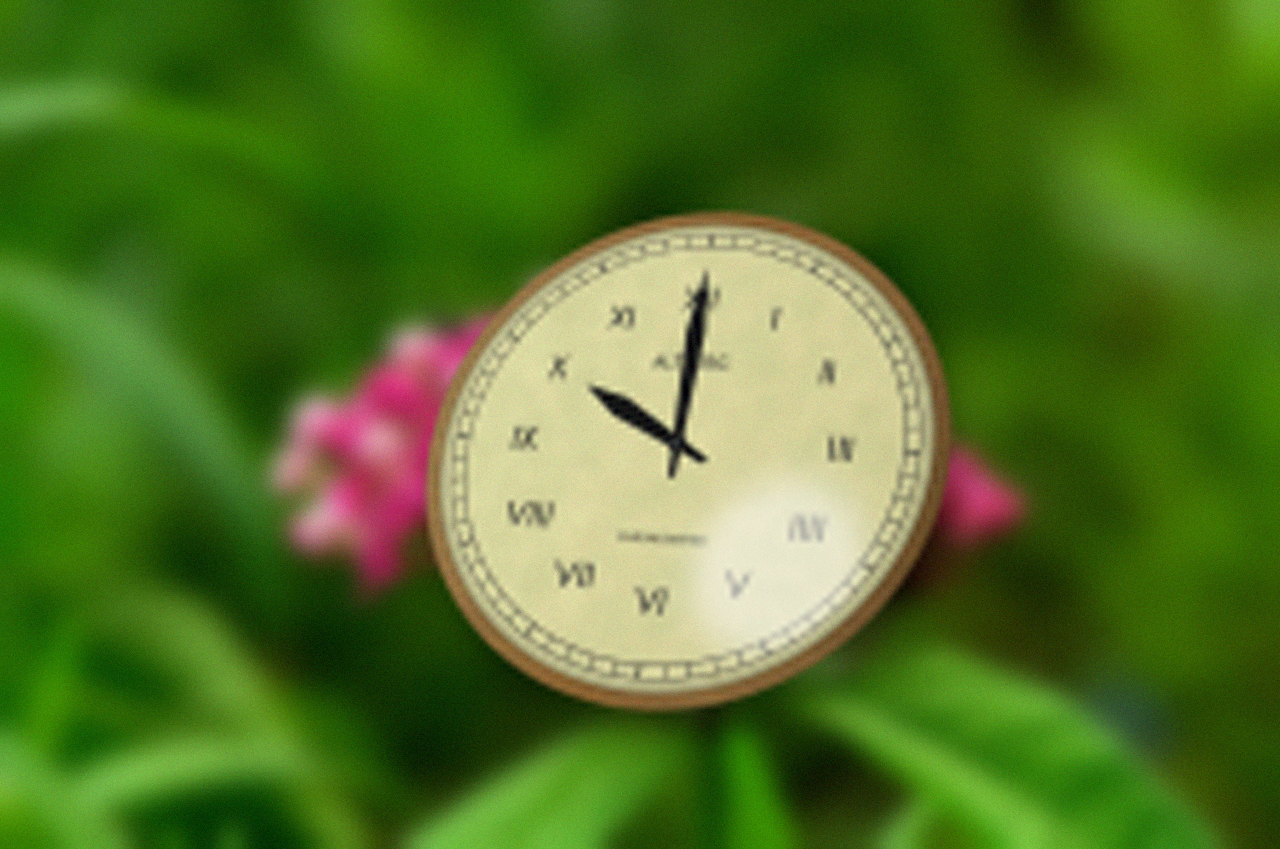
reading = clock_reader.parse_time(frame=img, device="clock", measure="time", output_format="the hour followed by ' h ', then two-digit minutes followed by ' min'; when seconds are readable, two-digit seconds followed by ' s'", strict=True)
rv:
10 h 00 min
